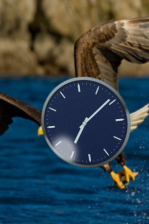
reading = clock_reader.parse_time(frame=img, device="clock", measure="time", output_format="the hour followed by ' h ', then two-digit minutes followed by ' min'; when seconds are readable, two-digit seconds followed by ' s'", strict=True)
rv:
7 h 09 min
